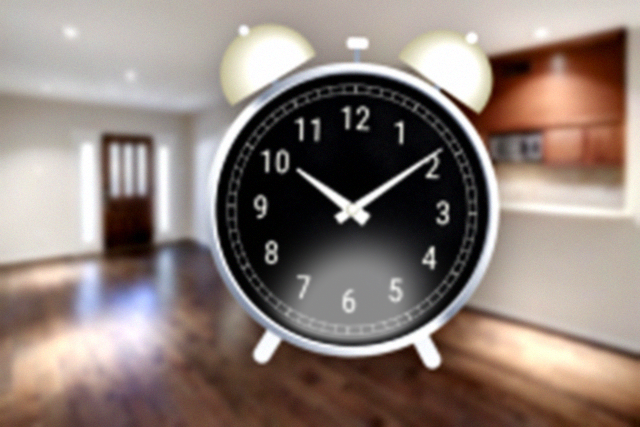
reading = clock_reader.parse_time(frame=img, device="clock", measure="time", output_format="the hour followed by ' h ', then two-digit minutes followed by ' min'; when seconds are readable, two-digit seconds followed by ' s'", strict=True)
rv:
10 h 09 min
